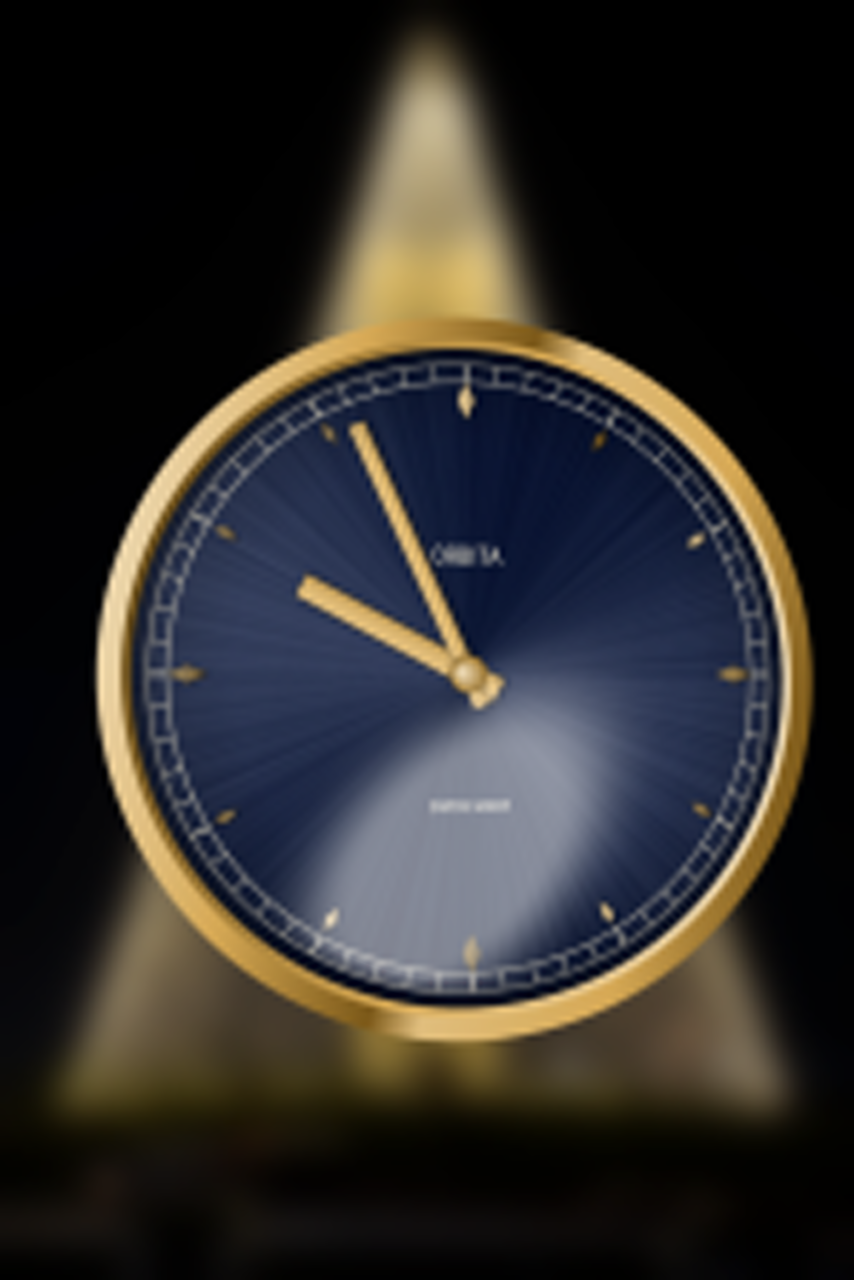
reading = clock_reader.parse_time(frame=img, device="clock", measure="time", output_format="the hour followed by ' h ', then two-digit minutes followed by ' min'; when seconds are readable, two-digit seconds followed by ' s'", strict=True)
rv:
9 h 56 min
